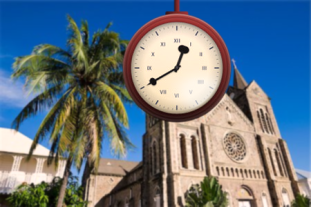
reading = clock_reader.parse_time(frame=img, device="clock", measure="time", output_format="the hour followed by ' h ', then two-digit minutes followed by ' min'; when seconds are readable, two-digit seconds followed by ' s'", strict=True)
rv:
12 h 40 min
